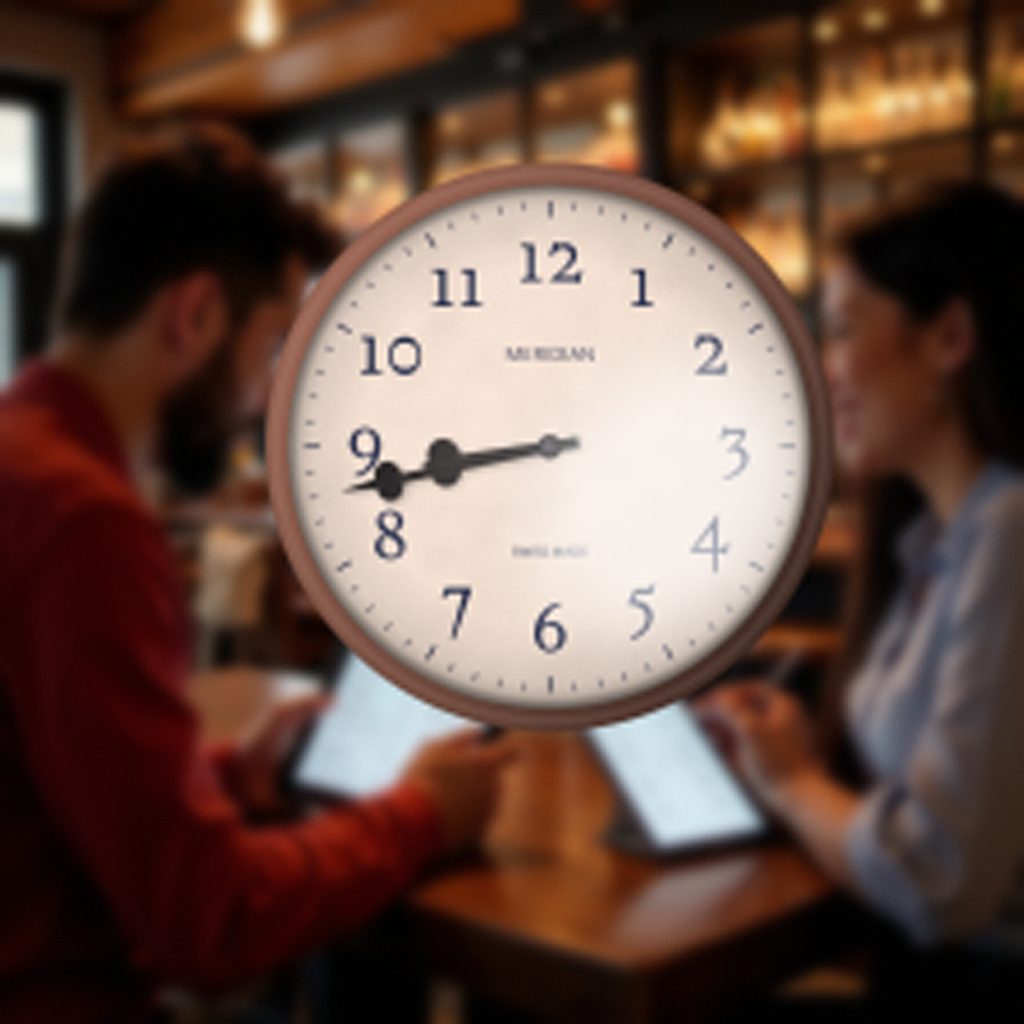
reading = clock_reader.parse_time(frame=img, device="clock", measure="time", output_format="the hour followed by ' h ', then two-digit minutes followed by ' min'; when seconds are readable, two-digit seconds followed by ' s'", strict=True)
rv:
8 h 43 min
